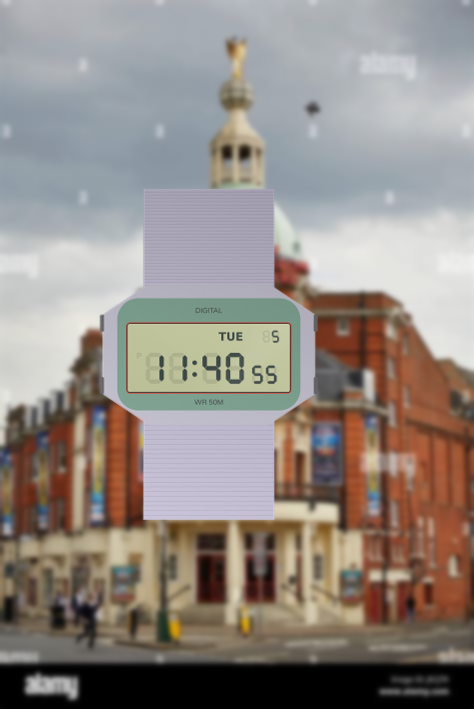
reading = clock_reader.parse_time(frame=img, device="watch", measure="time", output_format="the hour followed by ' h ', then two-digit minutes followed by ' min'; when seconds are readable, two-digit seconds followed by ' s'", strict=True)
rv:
11 h 40 min 55 s
